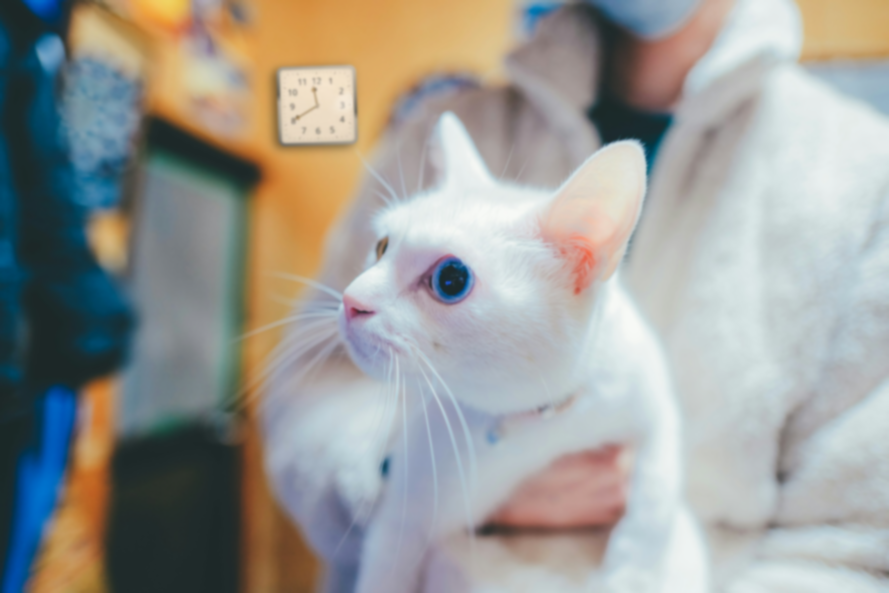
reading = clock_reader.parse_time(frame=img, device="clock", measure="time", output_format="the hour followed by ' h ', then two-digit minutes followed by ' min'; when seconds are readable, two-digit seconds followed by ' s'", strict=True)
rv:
11 h 40 min
